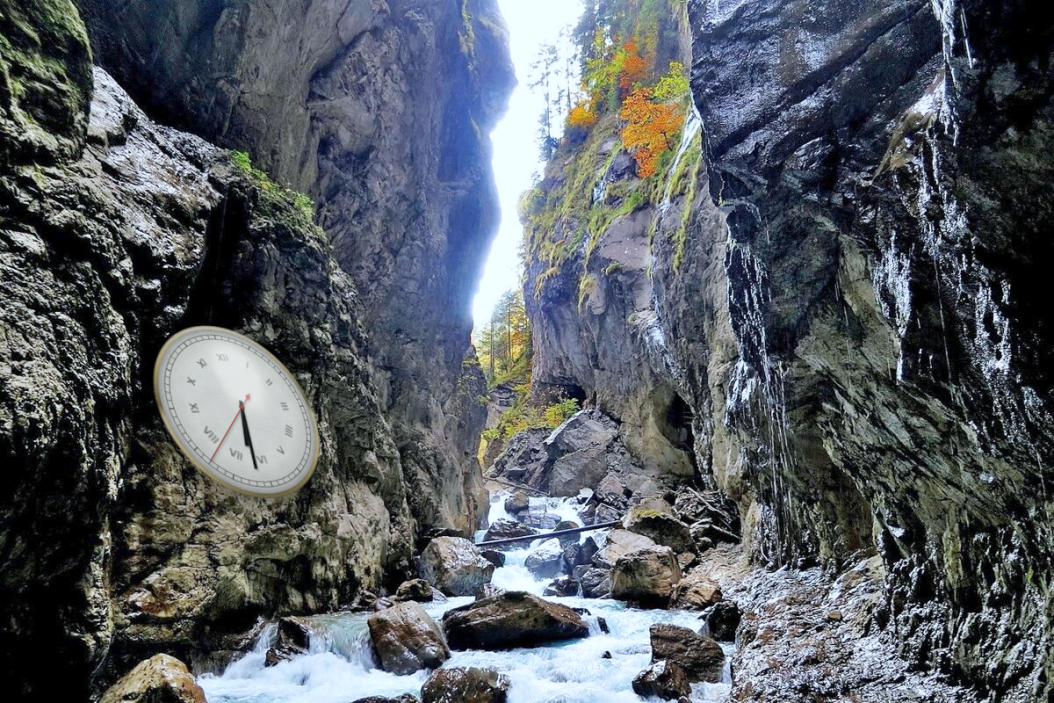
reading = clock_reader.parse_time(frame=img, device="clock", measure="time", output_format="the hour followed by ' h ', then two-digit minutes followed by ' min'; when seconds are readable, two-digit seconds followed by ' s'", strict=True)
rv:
6 h 31 min 38 s
